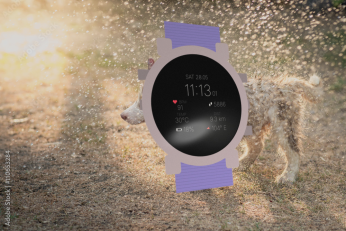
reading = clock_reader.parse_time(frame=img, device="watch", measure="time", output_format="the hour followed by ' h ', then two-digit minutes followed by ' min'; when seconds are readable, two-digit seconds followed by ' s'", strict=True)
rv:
11 h 13 min
